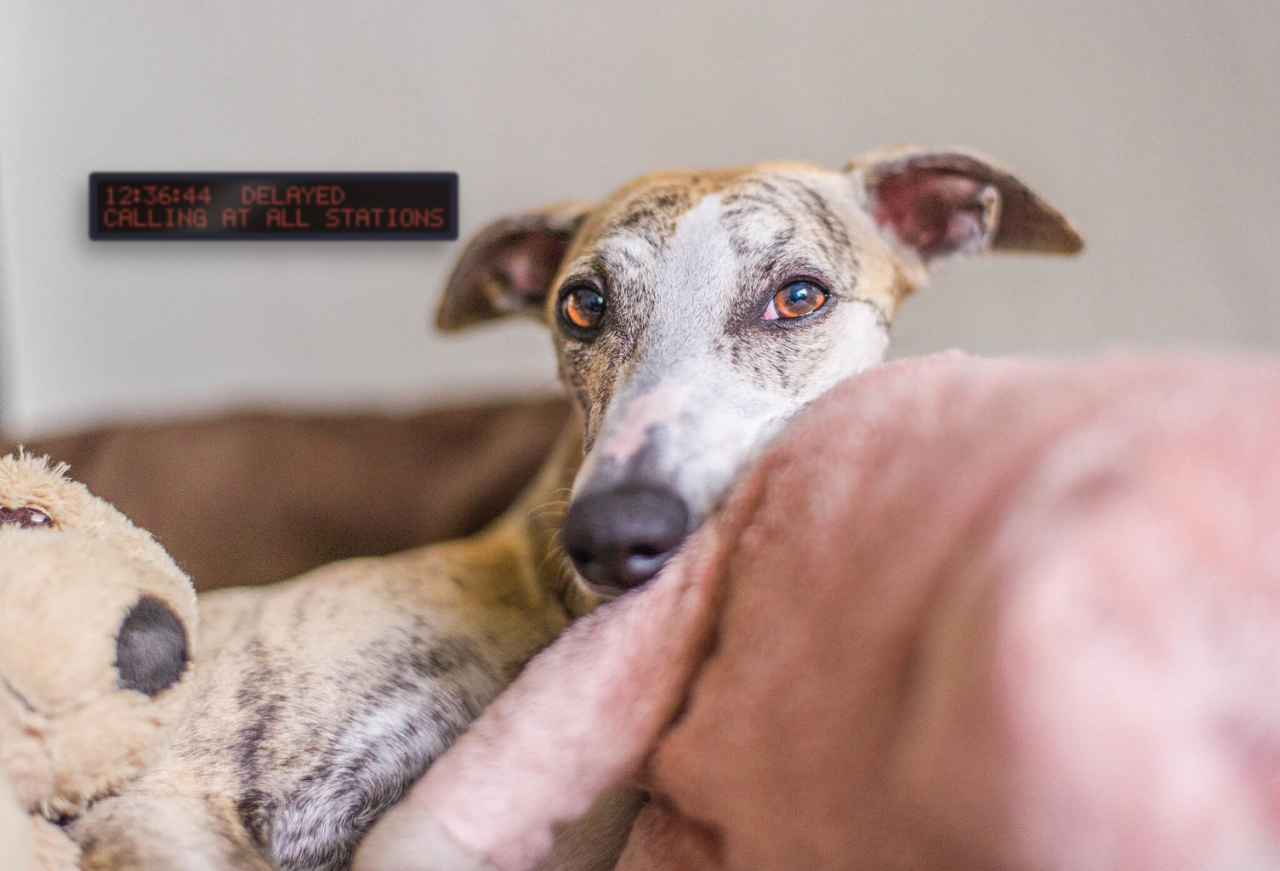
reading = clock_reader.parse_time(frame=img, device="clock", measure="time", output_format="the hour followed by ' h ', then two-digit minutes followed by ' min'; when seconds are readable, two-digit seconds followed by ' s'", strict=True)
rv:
12 h 36 min 44 s
